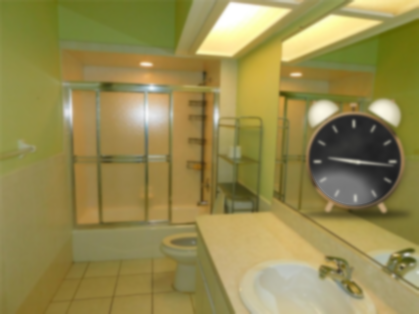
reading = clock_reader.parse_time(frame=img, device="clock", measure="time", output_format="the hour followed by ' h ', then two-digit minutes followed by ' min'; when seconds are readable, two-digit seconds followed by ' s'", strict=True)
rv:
9 h 16 min
